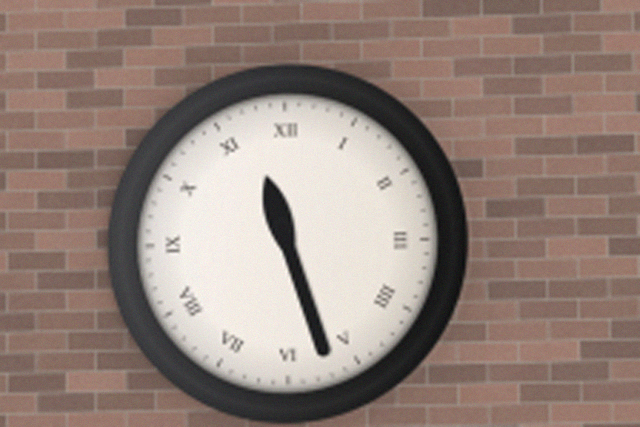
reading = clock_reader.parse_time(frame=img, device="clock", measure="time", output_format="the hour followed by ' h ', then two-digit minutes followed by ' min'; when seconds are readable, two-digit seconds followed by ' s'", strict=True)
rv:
11 h 27 min
